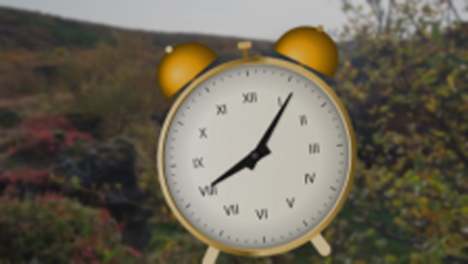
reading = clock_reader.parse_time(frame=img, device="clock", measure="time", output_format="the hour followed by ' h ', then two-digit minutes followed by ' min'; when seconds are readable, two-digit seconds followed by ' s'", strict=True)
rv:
8 h 06 min
